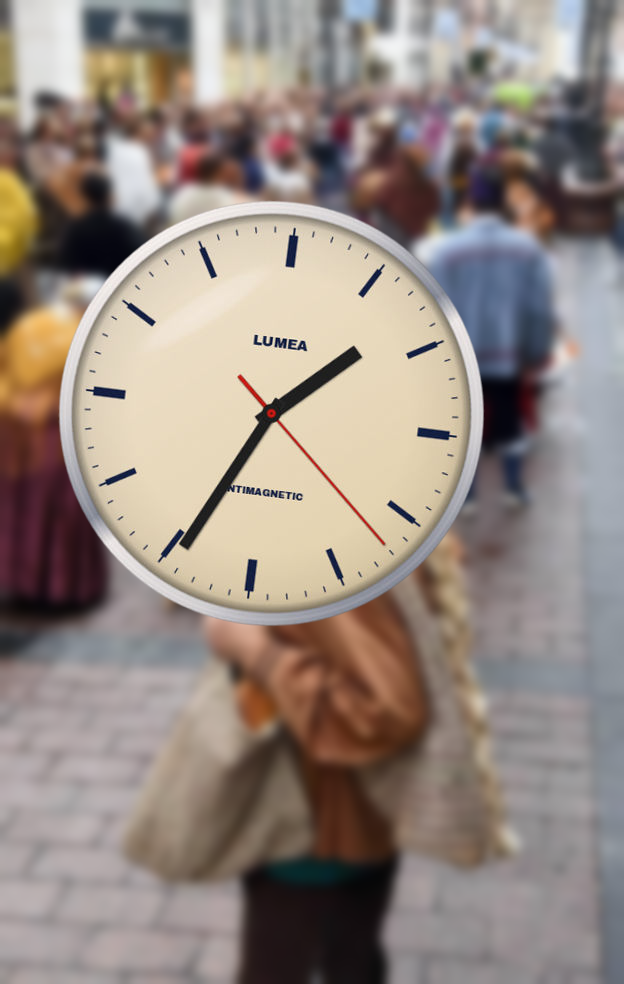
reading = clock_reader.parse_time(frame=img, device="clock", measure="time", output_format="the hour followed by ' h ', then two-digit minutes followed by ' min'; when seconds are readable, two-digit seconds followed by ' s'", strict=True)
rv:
1 h 34 min 22 s
